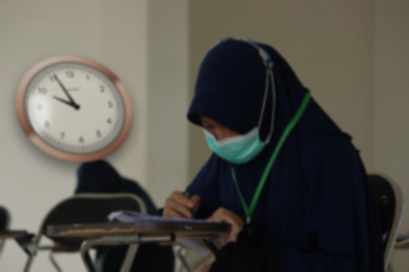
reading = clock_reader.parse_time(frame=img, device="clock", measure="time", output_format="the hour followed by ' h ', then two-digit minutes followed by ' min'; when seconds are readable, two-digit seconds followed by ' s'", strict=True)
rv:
9 h 56 min
